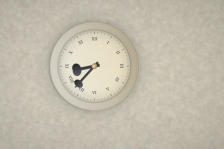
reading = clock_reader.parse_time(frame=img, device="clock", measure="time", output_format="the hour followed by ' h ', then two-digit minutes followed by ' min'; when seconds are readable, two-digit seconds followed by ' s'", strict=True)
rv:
8 h 37 min
